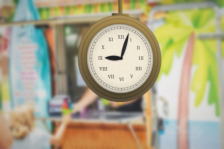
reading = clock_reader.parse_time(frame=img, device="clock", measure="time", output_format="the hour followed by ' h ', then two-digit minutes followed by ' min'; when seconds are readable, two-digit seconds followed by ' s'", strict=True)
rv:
9 h 03 min
